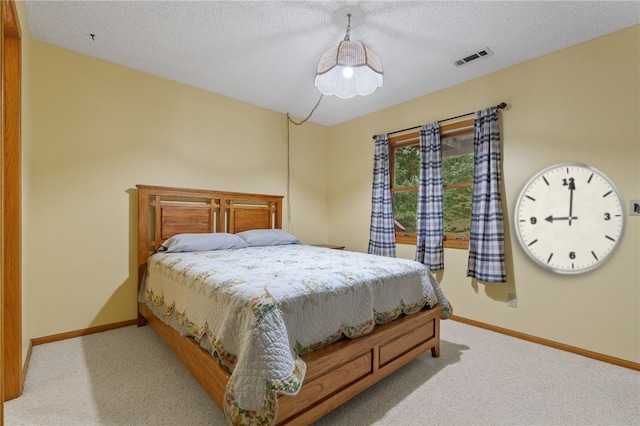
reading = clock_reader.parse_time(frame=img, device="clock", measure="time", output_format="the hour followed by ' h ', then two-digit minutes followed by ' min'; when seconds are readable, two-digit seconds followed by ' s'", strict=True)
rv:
9 h 01 min
